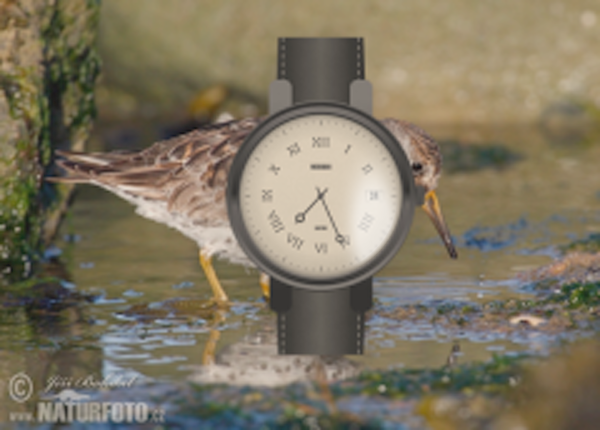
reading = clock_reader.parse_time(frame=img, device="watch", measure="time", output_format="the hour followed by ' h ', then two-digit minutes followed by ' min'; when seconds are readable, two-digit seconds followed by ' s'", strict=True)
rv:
7 h 26 min
